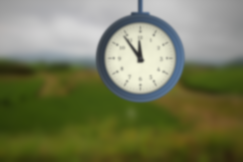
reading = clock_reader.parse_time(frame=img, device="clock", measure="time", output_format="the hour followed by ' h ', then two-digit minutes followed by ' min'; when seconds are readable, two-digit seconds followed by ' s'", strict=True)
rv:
11 h 54 min
